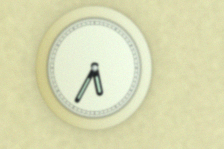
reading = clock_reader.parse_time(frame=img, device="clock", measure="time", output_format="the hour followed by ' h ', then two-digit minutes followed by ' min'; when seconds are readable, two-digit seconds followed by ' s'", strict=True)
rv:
5 h 35 min
